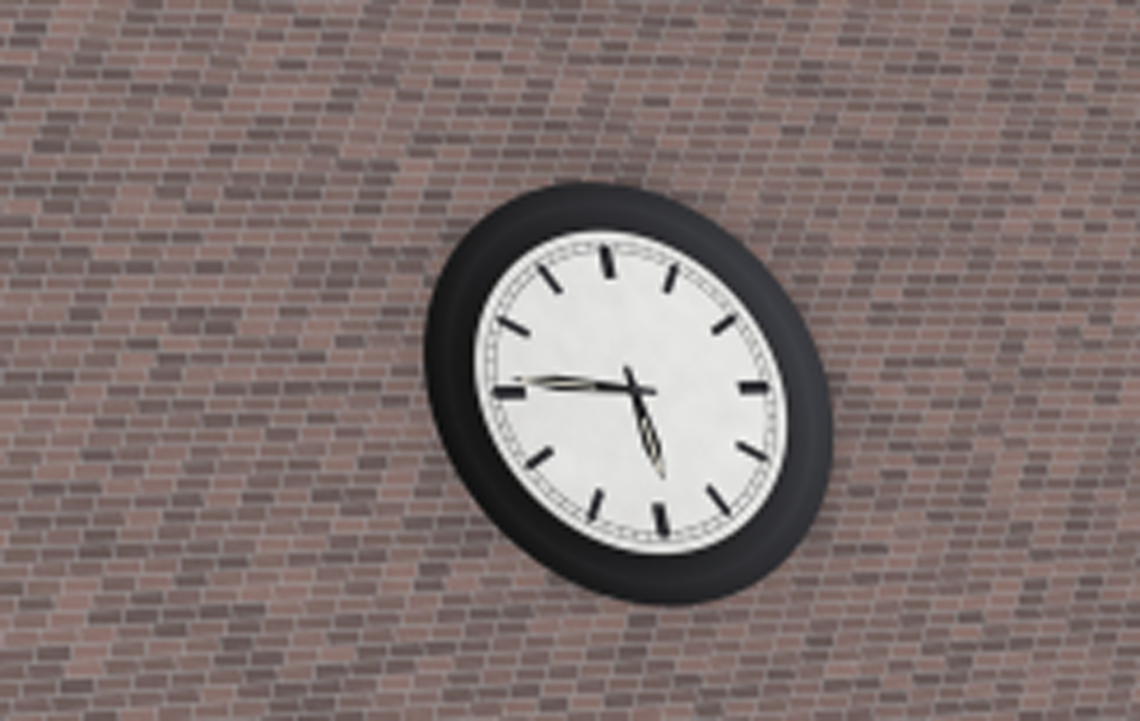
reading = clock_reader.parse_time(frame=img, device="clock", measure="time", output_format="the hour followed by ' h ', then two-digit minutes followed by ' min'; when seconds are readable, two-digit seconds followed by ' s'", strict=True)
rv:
5 h 46 min
